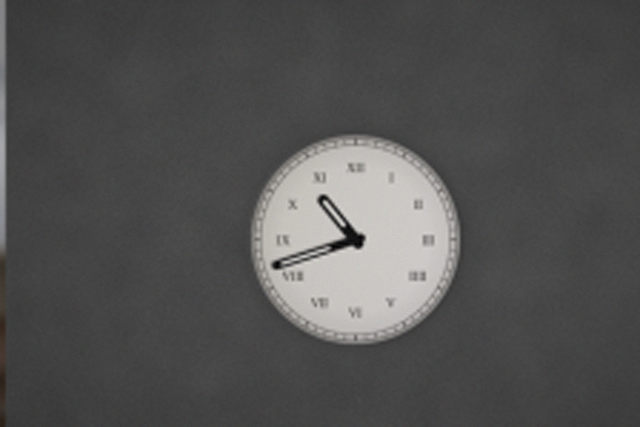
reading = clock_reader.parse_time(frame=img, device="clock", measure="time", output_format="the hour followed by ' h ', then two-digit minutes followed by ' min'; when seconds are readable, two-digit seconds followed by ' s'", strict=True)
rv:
10 h 42 min
